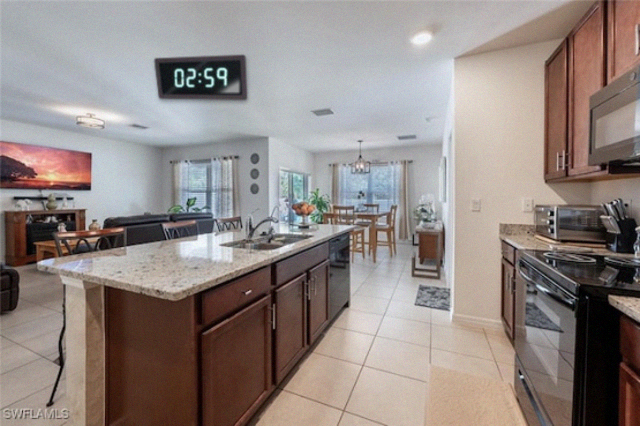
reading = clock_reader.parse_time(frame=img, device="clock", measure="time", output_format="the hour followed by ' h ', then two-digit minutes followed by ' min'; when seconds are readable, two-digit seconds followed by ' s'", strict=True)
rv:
2 h 59 min
